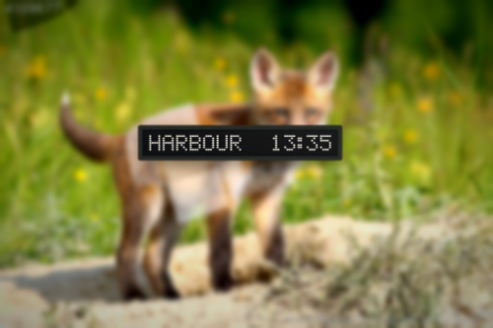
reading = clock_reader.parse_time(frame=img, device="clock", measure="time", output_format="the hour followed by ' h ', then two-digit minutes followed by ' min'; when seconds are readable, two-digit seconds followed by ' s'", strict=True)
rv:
13 h 35 min
